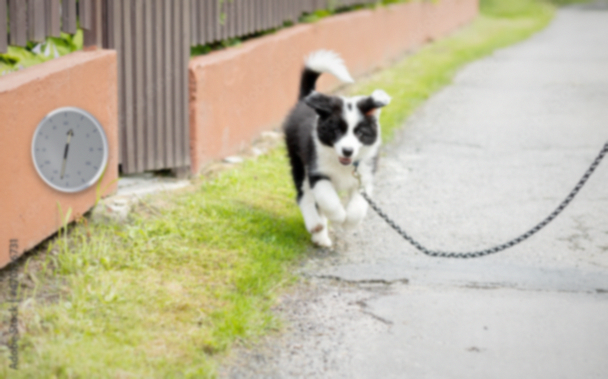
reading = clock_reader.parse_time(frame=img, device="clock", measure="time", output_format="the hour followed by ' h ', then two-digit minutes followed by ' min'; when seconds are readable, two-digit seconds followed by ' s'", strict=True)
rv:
12 h 32 min
